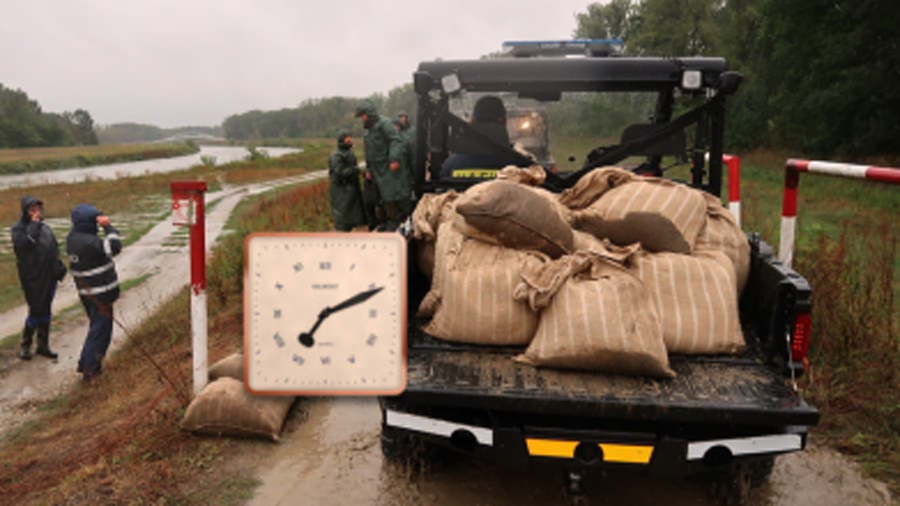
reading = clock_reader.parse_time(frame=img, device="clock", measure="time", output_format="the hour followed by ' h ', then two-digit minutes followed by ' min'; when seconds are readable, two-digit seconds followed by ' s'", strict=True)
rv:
7 h 11 min
